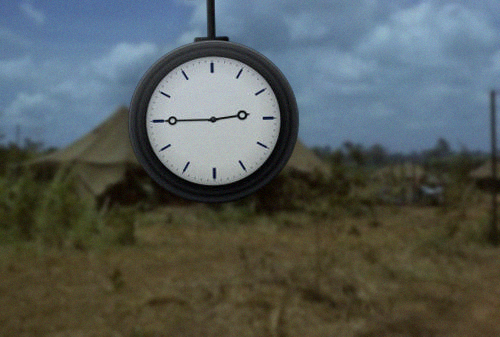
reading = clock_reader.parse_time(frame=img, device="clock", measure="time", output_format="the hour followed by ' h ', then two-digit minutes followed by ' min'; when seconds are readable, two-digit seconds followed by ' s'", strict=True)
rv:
2 h 45 min
